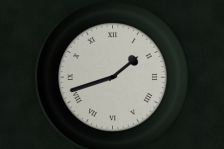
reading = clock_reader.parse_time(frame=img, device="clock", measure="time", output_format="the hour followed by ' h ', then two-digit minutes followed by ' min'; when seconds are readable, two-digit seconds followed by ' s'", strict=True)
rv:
1 h 42 min
